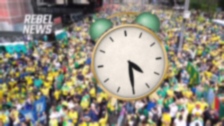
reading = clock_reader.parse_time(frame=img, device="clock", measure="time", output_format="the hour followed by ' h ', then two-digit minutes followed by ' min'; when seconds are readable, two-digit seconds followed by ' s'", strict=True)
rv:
4 h 30 min
